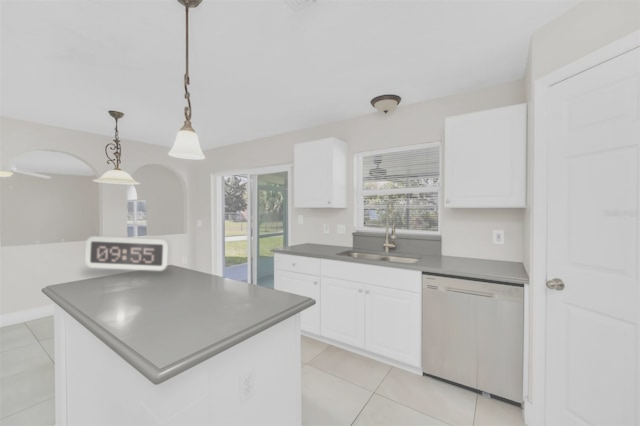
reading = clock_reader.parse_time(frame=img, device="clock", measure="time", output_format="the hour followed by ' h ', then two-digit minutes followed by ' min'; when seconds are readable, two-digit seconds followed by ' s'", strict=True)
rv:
9 h 55 min
